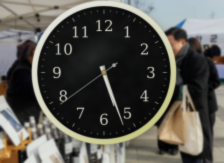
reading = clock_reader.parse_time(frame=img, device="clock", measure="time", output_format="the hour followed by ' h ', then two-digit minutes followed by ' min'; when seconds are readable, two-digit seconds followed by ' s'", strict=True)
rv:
5 h 26 min 39 s
